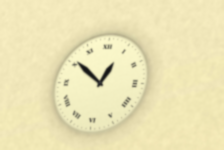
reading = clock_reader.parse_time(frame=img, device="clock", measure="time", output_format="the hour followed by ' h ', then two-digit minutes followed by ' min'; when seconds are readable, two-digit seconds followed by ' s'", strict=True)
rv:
12 h 51 min
